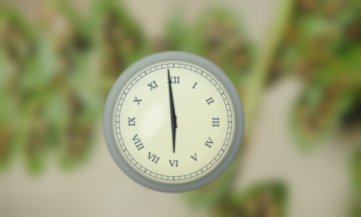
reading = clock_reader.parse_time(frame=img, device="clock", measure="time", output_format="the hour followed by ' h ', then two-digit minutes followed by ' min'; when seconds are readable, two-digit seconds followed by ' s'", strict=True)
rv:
5 h 59 min
